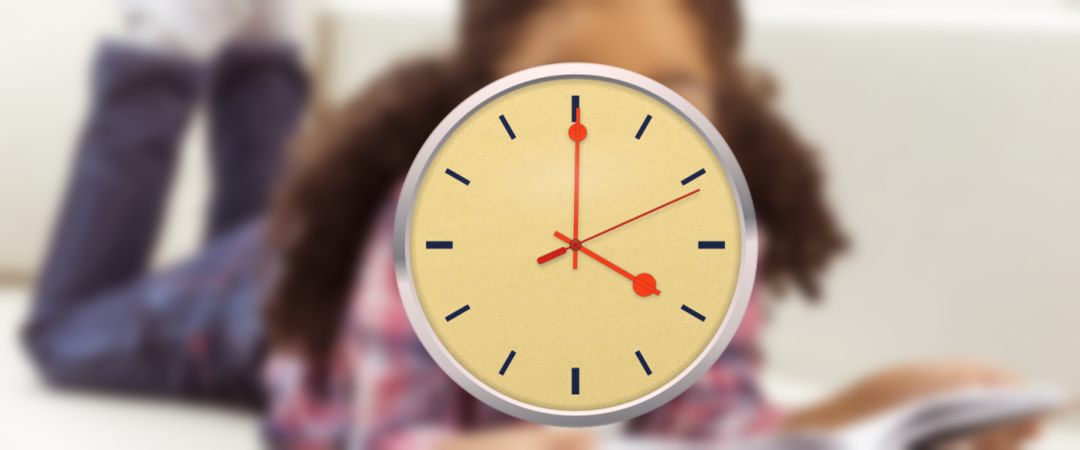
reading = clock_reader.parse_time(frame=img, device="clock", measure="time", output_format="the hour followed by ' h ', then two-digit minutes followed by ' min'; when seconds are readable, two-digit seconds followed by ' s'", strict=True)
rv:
4 h 00 min 11 s
